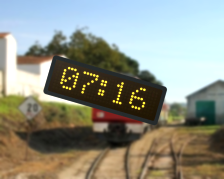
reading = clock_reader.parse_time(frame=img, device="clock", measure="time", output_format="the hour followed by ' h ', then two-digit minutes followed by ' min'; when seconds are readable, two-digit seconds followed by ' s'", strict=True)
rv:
7 h 16 min
